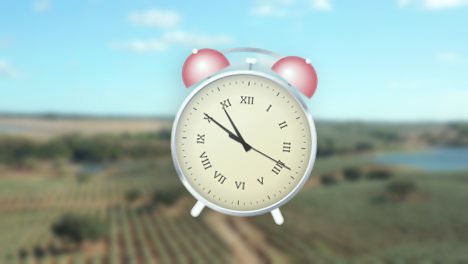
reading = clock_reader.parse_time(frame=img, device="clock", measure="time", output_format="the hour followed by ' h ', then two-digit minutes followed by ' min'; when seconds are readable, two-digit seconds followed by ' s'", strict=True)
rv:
10 h 50 min 19 s
